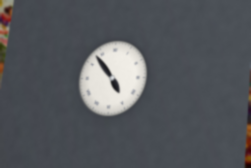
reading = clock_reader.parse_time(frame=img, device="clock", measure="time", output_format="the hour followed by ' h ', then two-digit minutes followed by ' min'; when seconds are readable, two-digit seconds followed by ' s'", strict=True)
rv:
4 h 53 min
